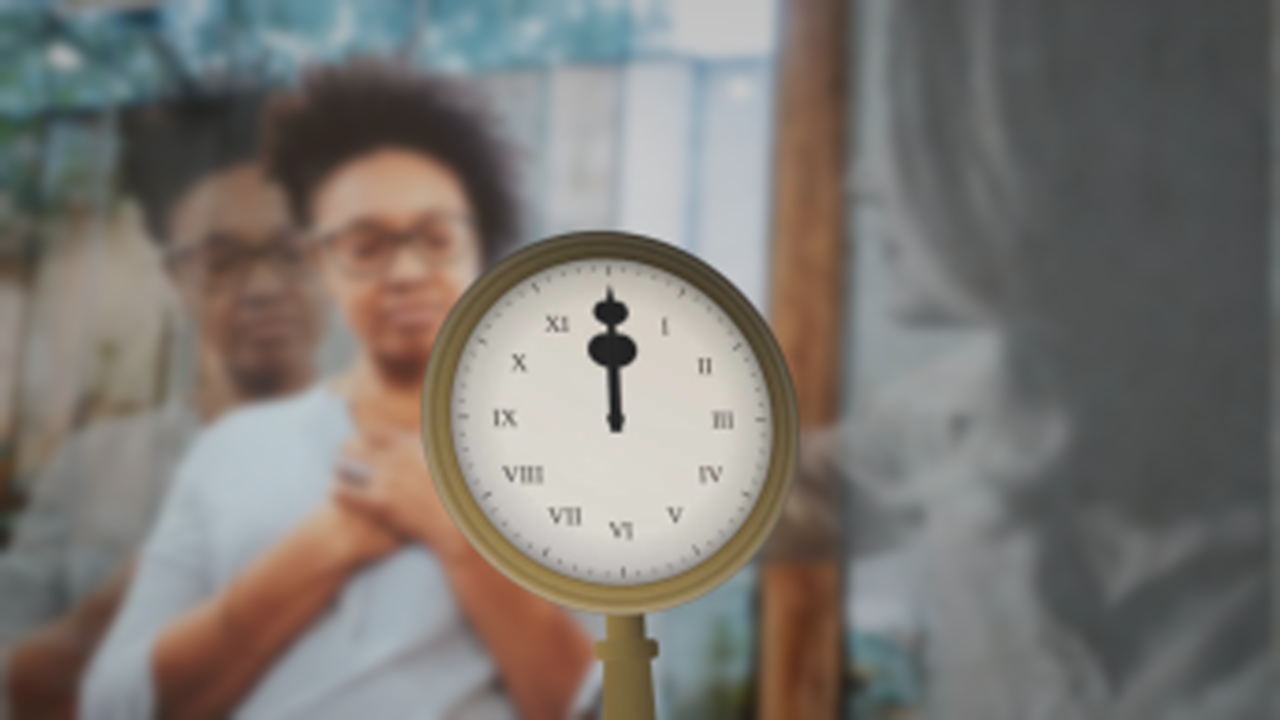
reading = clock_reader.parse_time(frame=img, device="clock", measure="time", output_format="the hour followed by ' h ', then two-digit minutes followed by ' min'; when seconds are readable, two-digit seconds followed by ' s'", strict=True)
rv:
12 h 00 min
